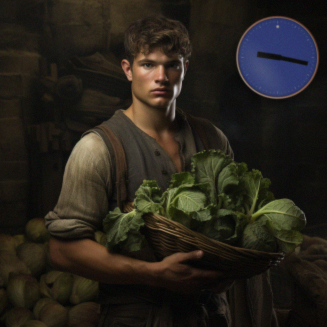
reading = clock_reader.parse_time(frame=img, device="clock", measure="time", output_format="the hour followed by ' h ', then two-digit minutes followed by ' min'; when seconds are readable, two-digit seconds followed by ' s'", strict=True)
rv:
9 h 17 min
